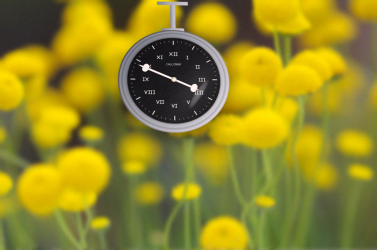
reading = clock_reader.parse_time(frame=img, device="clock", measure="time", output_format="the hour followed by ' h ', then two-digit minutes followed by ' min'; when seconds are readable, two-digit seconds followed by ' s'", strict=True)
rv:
3 h 49 min
